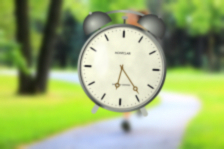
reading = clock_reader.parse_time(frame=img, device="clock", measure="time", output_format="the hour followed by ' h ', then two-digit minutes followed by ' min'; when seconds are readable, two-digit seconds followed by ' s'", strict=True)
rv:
6 h 24 min
